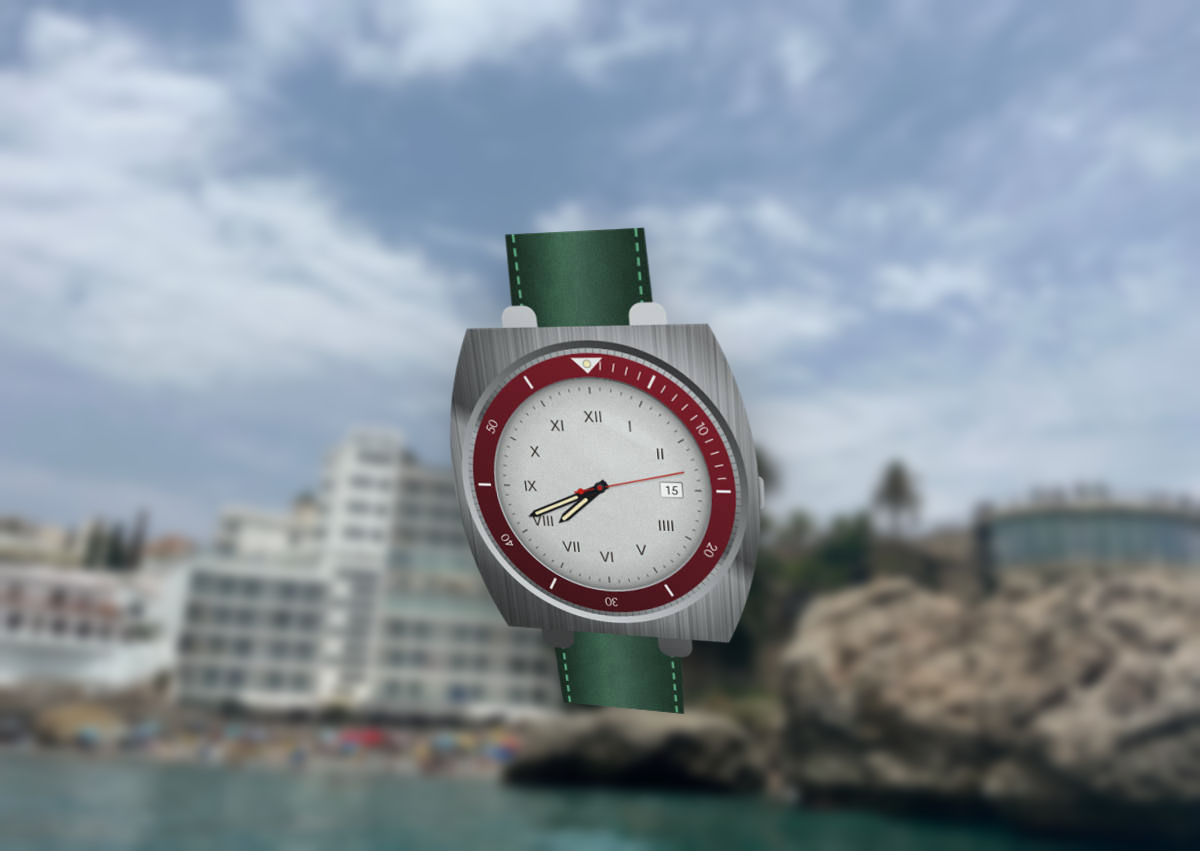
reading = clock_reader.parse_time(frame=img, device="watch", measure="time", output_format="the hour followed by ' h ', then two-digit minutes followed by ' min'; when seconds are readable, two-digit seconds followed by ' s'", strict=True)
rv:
7 h 41 min 13 s
